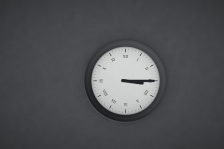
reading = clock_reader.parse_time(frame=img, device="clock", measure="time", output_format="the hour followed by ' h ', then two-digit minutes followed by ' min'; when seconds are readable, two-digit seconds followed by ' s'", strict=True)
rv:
3 h 15 min
